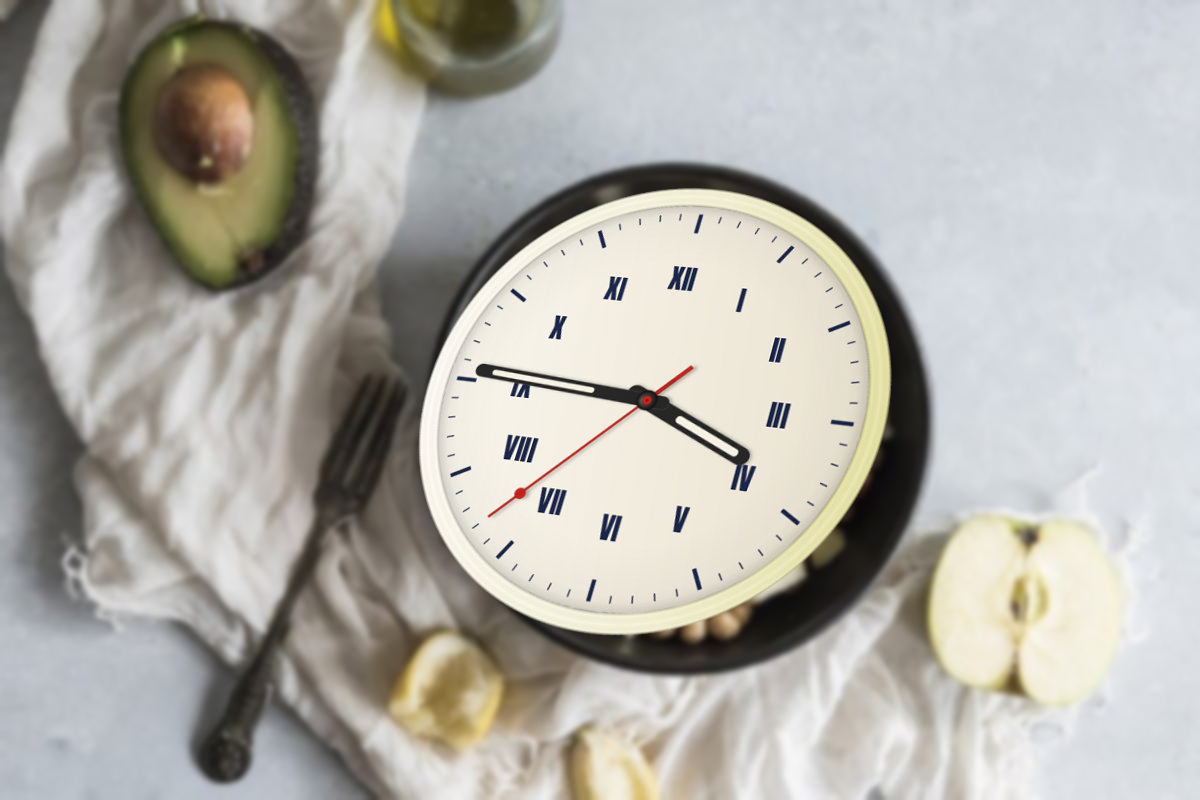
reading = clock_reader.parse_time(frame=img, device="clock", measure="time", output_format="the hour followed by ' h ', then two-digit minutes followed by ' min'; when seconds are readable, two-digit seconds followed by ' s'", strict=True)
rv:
3 h 45 min 37 s
